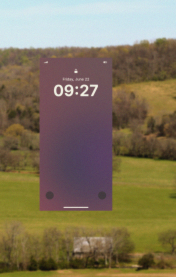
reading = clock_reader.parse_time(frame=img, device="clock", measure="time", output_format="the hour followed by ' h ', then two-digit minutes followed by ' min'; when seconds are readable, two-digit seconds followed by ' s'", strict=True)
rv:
9 h 27 min
